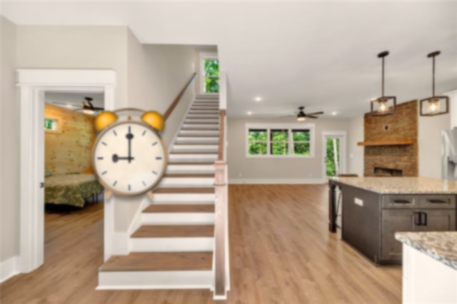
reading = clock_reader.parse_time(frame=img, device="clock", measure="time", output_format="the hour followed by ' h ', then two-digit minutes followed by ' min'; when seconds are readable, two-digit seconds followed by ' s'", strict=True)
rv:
9 h 00 min
